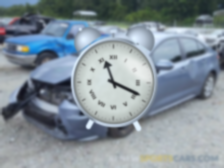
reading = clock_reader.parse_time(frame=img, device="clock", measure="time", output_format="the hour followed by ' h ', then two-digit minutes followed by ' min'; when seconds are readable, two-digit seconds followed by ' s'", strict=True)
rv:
11 h 19 min
